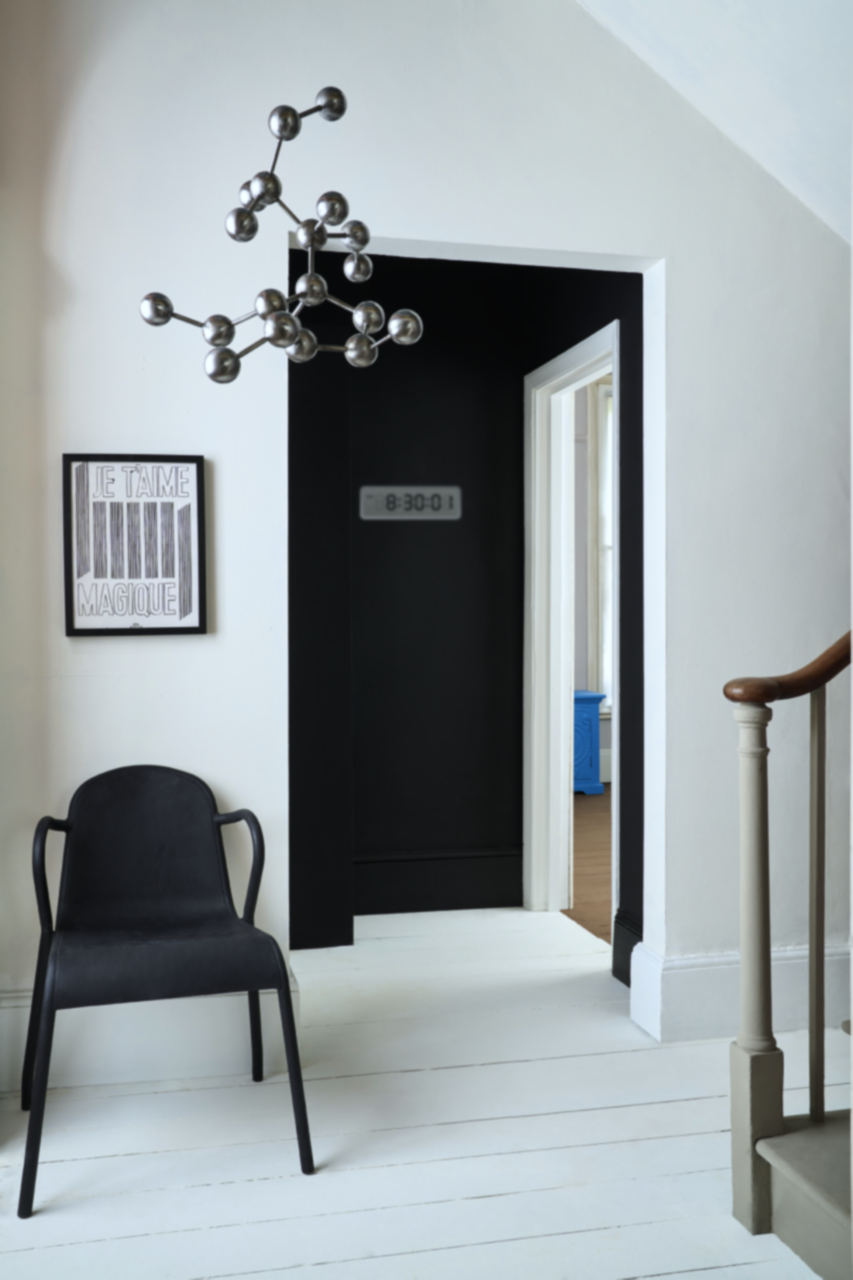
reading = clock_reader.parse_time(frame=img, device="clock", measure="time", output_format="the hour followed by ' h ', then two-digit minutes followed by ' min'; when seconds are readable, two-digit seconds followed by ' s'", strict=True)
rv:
8 h 30 min 01 s
